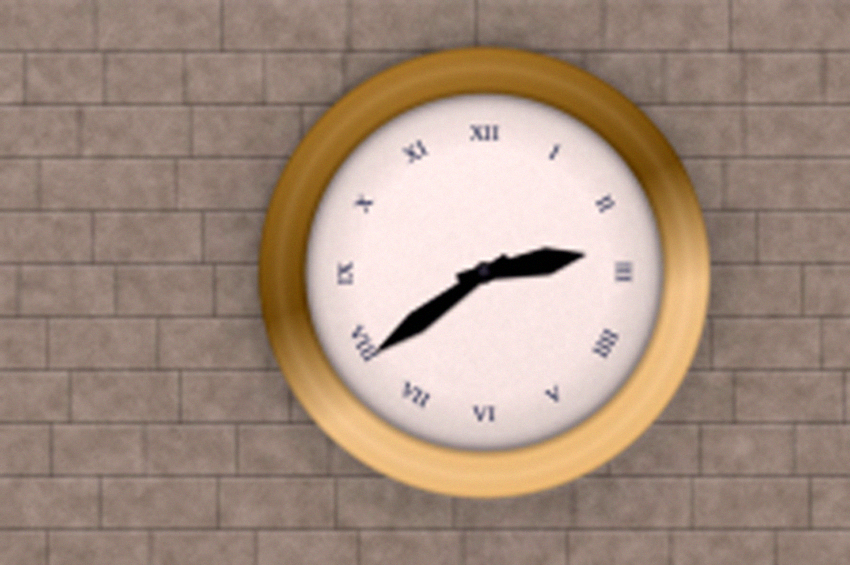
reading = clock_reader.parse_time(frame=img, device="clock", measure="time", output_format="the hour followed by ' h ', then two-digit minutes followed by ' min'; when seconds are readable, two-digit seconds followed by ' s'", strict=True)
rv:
2 h 39 min
